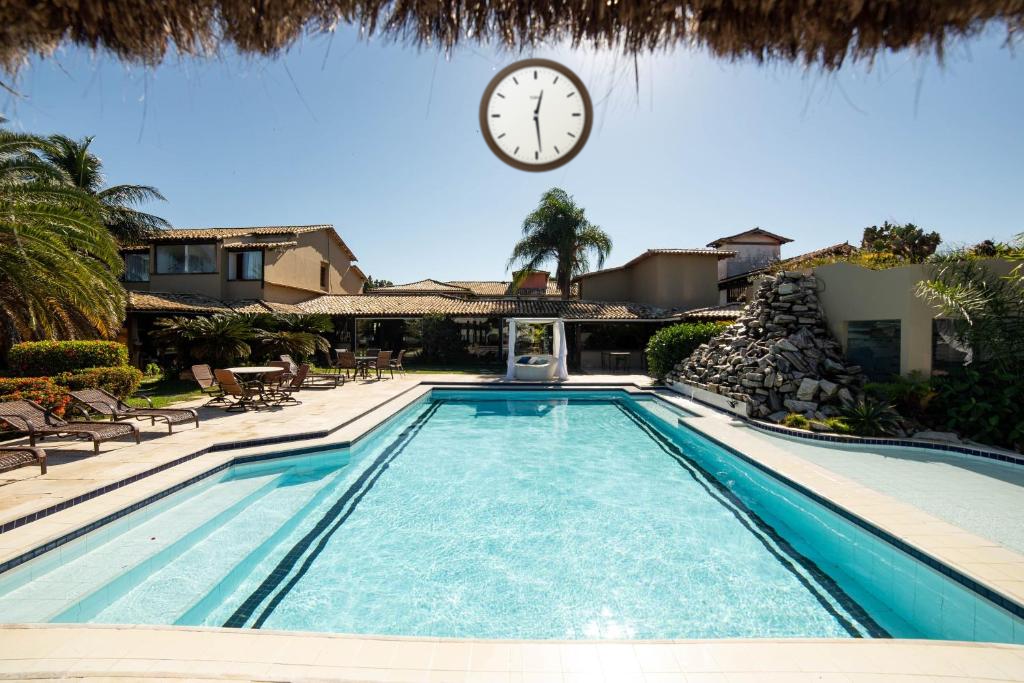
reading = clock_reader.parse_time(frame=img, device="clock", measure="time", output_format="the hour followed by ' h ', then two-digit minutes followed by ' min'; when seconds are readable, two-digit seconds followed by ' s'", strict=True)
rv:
12 h 29 min
